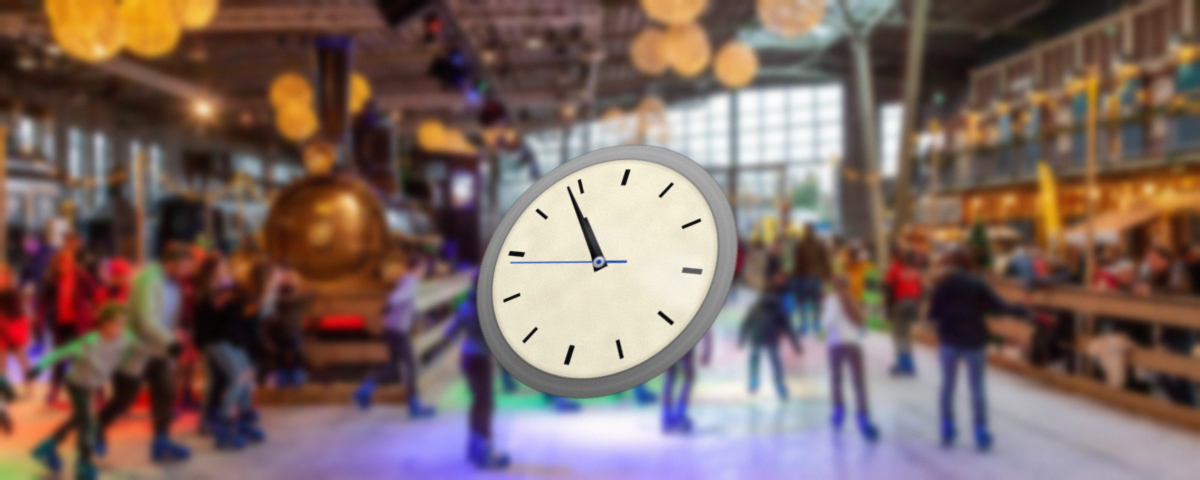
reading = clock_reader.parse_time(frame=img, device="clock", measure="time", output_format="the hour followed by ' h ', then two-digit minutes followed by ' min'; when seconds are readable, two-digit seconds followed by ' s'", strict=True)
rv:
10 h 53 min 44 s
